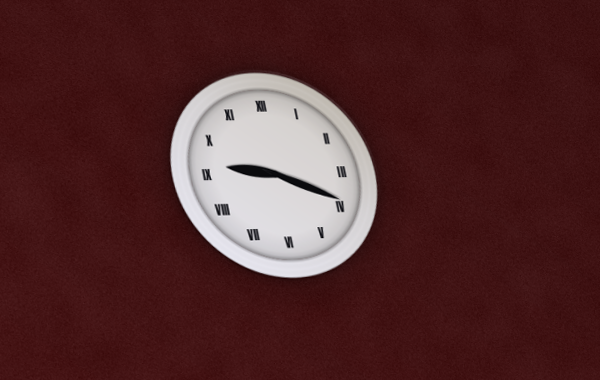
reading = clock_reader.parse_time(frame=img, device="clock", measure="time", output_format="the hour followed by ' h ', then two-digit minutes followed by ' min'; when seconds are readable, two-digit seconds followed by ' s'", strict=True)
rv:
9 h 19 min
